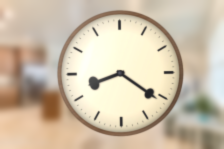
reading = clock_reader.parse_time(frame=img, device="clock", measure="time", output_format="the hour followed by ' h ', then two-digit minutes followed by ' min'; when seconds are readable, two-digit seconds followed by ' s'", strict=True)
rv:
8 h 21 min
